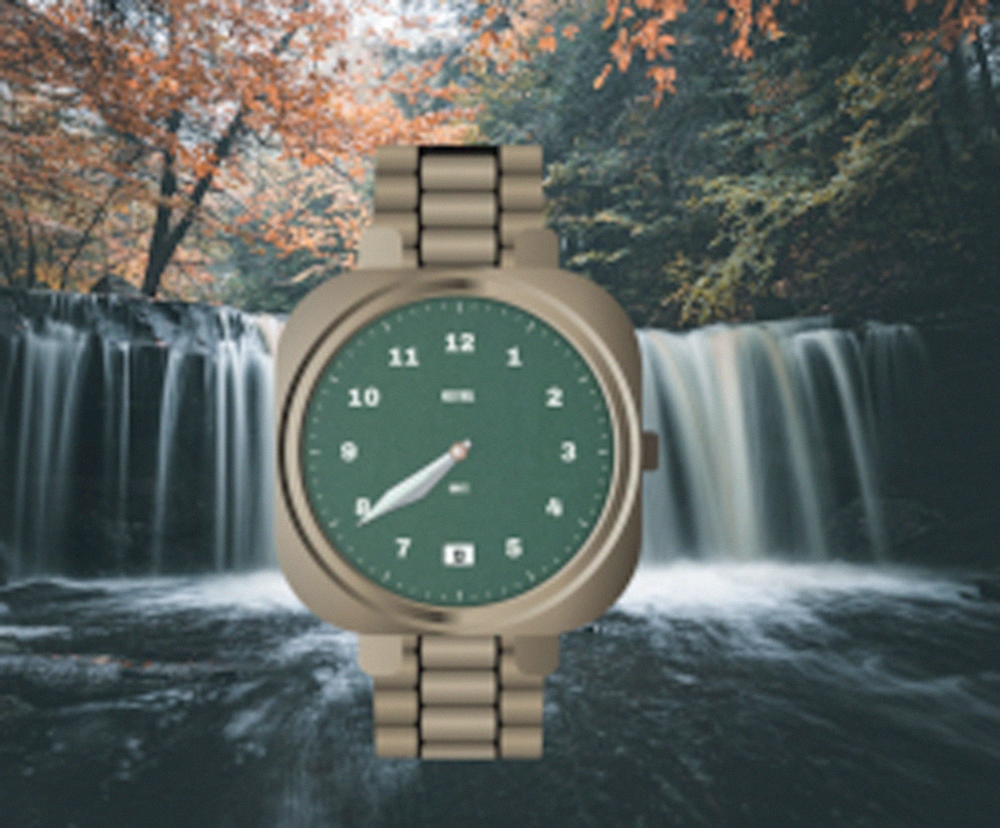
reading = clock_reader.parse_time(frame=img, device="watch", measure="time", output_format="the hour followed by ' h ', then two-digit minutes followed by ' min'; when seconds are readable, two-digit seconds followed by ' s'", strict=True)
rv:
7 h 39 min
